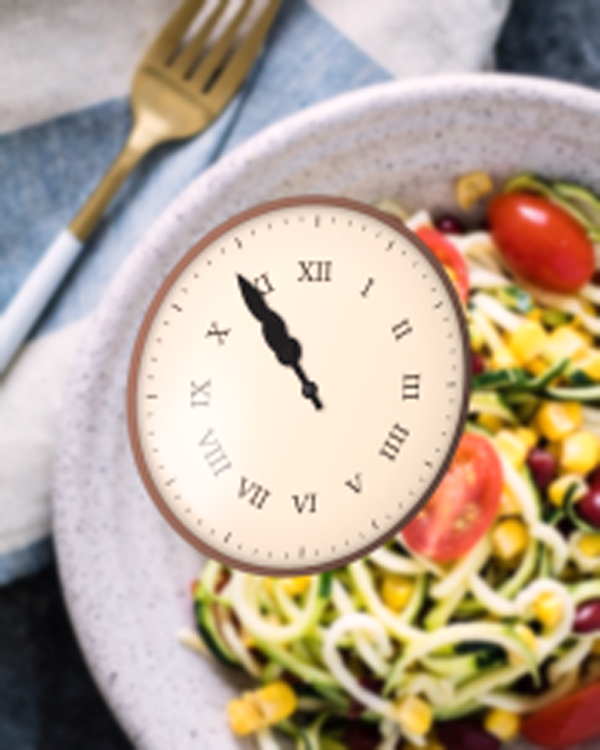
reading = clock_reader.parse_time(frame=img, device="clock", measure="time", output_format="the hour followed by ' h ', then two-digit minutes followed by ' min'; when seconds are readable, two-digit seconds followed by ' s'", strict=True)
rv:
10 h 54 min
